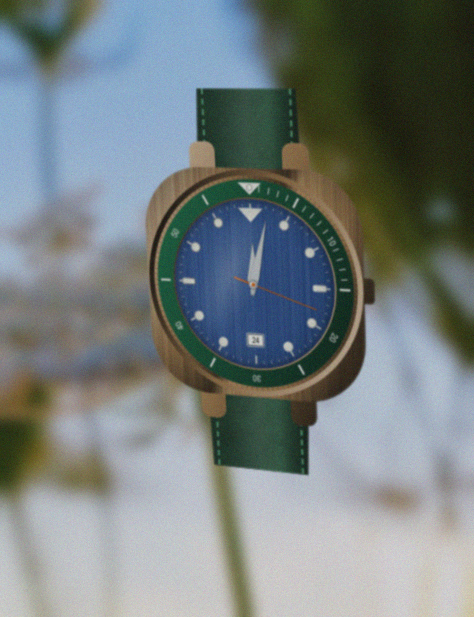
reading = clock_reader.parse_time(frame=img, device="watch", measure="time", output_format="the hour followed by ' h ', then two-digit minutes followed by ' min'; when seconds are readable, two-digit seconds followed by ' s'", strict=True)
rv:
12 h 02 min 18 s
